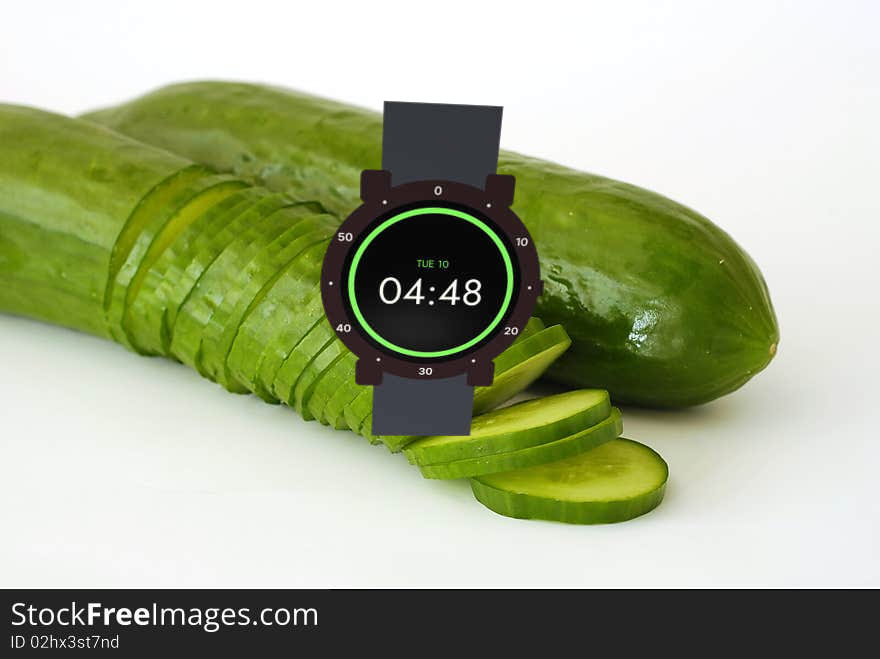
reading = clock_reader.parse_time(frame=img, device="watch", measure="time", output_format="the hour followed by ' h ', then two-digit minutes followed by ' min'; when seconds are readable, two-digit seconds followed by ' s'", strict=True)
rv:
4 h 48 min
